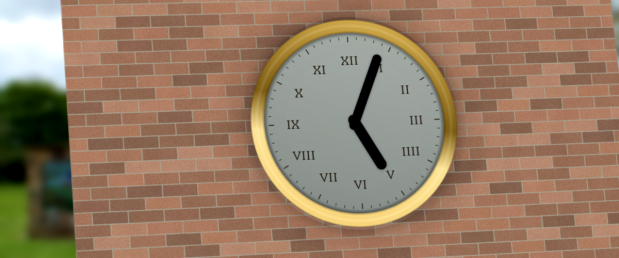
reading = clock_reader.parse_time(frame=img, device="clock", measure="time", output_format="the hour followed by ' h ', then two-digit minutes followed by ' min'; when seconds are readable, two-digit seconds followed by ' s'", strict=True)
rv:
5 h 04 min
